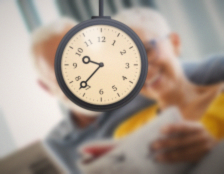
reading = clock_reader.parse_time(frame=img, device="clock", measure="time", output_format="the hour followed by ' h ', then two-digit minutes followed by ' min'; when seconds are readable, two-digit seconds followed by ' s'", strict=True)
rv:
9 h 37 min
